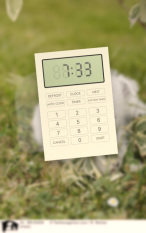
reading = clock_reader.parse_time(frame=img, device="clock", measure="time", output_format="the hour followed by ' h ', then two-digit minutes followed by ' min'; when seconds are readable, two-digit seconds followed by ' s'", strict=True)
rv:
7 h 33 min
